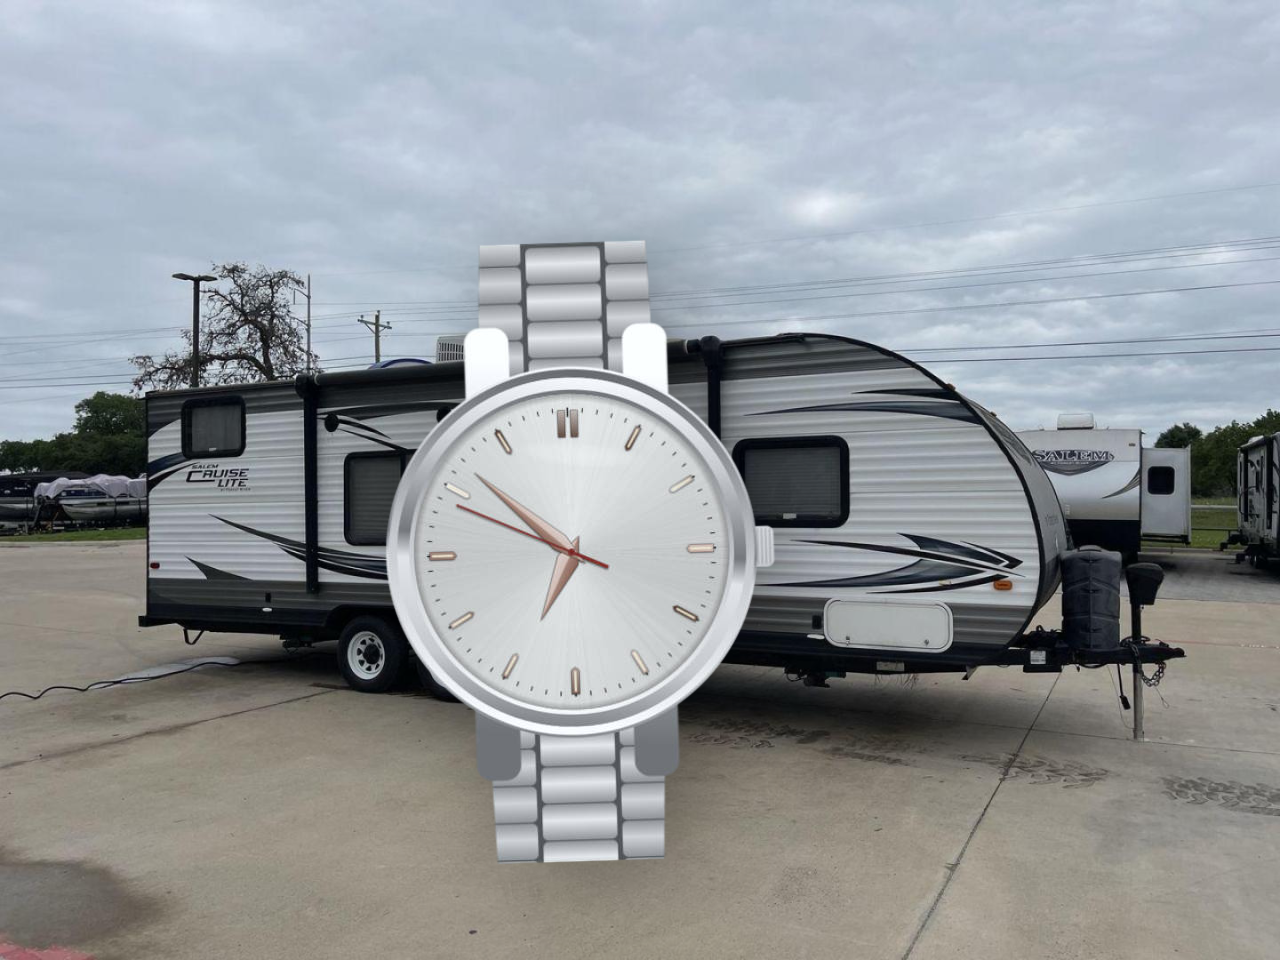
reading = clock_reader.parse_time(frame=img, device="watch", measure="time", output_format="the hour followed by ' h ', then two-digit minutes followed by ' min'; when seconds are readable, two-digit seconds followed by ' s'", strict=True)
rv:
6 h 51 min 49 s
